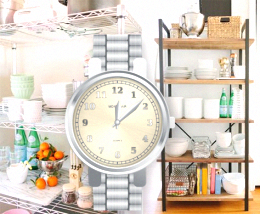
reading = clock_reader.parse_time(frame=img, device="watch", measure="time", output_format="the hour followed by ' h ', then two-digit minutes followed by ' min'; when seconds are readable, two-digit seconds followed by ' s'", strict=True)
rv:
12 h 08 min
